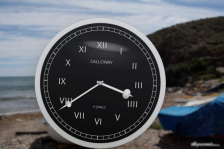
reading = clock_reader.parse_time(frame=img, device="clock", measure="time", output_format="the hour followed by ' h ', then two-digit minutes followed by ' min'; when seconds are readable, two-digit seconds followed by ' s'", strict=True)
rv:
3 h 39 min
